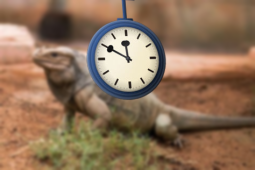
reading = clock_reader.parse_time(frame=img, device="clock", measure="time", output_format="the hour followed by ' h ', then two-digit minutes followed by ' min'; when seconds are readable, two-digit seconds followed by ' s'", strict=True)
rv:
11 h 50 min
